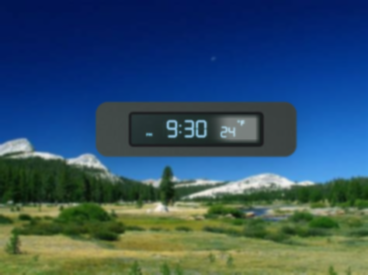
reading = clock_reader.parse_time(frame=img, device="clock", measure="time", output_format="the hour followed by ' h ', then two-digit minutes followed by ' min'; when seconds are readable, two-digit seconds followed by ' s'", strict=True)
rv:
9 h 30 min
